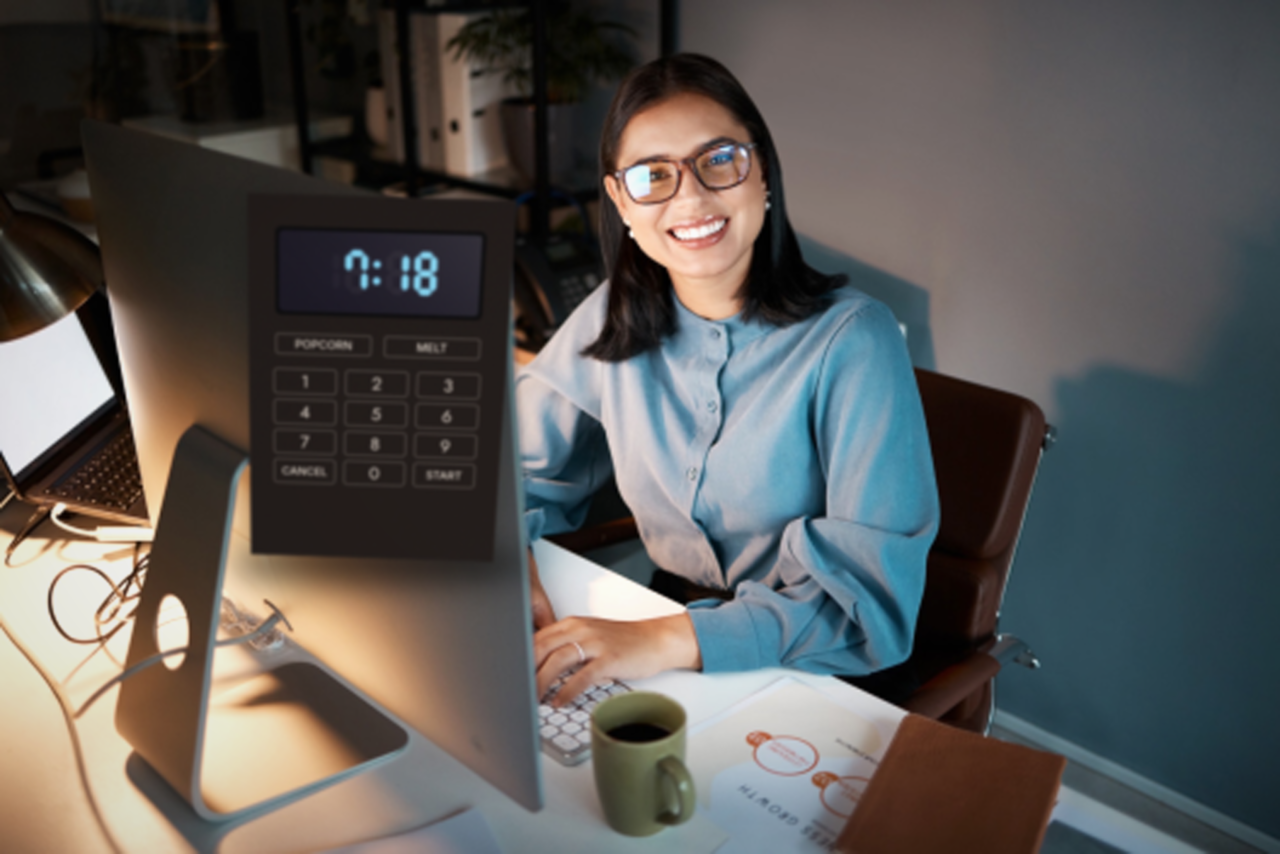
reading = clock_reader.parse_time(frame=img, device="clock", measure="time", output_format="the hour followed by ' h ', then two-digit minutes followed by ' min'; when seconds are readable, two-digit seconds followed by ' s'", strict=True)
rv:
7 h 18 min
